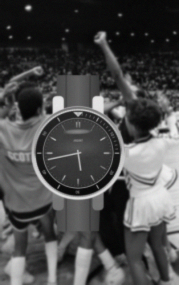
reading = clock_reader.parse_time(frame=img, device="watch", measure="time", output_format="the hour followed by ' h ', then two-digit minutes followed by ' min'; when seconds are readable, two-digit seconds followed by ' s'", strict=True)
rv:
5 h 43 min
